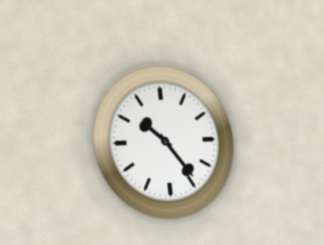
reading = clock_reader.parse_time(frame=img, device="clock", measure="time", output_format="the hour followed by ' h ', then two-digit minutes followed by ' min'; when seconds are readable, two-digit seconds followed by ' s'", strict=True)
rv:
10 h 24 min
